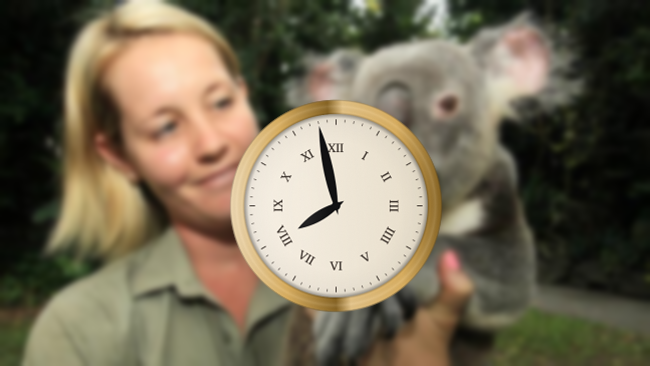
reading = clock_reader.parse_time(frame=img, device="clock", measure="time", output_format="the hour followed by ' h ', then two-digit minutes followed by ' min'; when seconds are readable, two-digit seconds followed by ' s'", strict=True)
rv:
7 h 58 min
